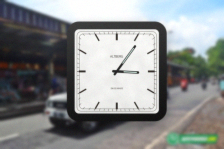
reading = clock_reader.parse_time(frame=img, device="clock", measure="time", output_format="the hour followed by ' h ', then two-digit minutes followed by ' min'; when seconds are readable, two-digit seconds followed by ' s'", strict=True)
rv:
3 h 06 min
